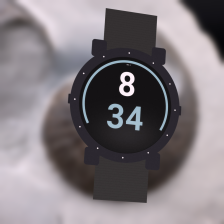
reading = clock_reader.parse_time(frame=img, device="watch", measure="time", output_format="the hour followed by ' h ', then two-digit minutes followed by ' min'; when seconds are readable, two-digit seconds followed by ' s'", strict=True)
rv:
8 h 34 min
